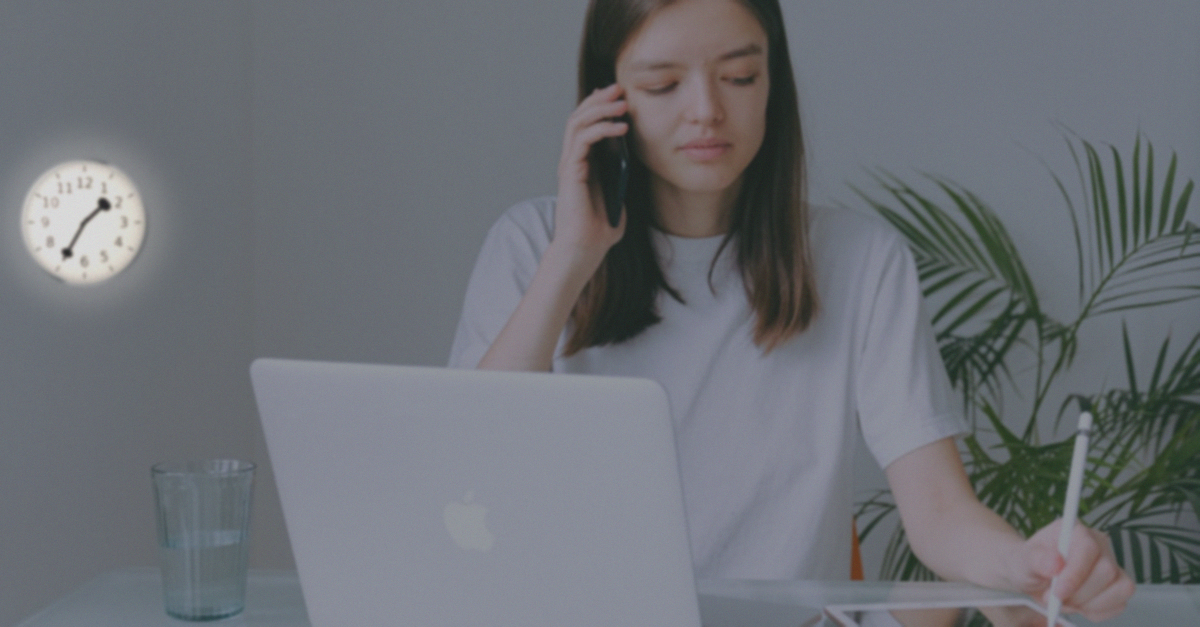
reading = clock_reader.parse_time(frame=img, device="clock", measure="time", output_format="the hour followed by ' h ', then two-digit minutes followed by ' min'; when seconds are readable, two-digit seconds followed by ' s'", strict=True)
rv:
1 h 35 min
